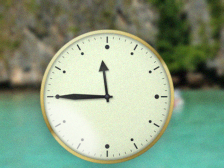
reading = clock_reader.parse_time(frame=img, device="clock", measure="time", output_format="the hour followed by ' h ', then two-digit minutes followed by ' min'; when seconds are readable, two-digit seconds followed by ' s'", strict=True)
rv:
11 h 45 min
